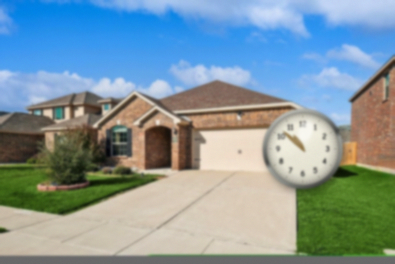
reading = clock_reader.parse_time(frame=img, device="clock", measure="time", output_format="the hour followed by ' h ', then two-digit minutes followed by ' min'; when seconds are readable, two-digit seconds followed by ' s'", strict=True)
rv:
10 h 52 min
